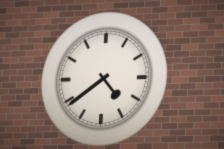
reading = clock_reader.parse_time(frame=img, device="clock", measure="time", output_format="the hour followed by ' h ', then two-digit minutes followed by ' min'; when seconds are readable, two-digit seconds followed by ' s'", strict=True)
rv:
4 h 39 min
